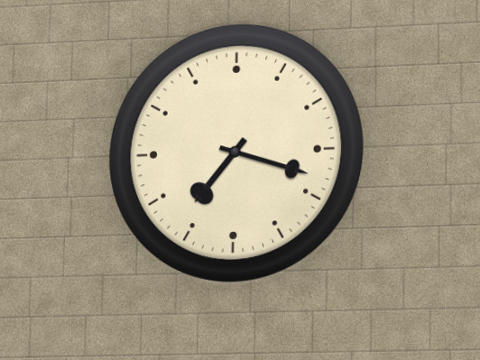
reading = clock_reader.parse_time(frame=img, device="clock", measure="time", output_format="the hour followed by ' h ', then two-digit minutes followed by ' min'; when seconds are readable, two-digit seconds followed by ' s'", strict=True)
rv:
7 h 18 min
